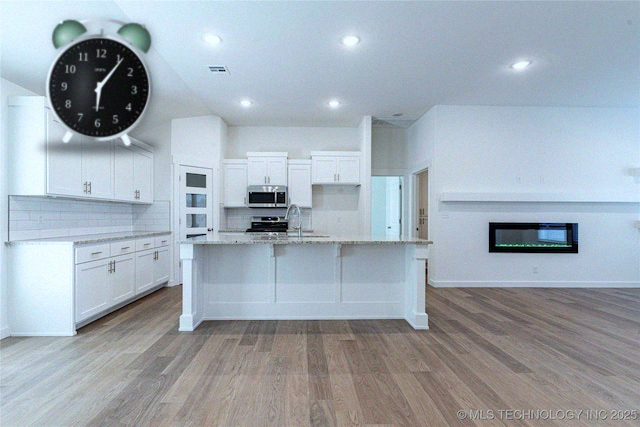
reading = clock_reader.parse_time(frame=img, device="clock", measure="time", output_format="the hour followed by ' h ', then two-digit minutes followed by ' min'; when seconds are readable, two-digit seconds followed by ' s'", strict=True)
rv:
6 h 06 min
